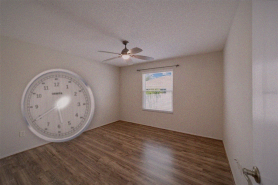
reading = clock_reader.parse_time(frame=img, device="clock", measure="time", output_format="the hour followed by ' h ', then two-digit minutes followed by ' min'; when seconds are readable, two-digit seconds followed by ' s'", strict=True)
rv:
5 h 40 min
